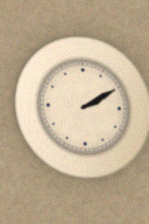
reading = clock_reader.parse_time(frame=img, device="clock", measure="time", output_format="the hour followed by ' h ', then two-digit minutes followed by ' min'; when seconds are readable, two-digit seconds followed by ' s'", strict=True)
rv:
2 h 10 min
